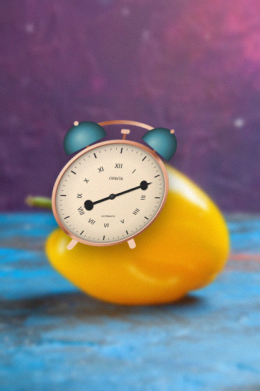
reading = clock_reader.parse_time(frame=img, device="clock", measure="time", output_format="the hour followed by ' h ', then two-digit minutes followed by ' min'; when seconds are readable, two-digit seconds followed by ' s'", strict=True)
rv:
8 h 11 min
